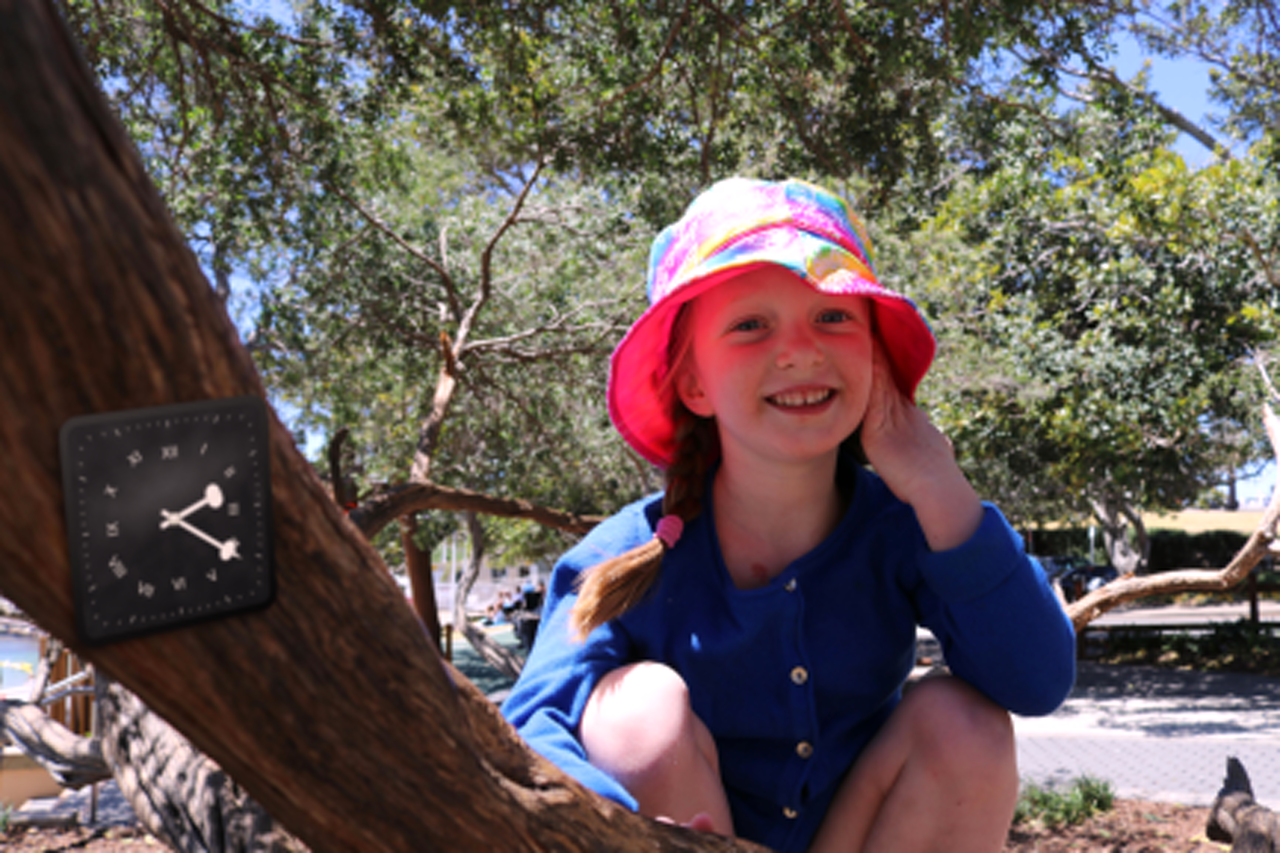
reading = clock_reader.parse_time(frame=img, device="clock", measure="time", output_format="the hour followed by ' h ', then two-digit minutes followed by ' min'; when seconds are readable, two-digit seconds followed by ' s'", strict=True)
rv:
2 h 21 min
